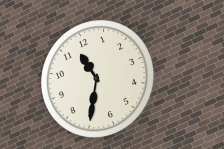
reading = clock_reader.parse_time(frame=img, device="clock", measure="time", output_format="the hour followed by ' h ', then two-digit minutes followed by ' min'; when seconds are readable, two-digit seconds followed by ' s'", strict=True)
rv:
11 h 35 min
